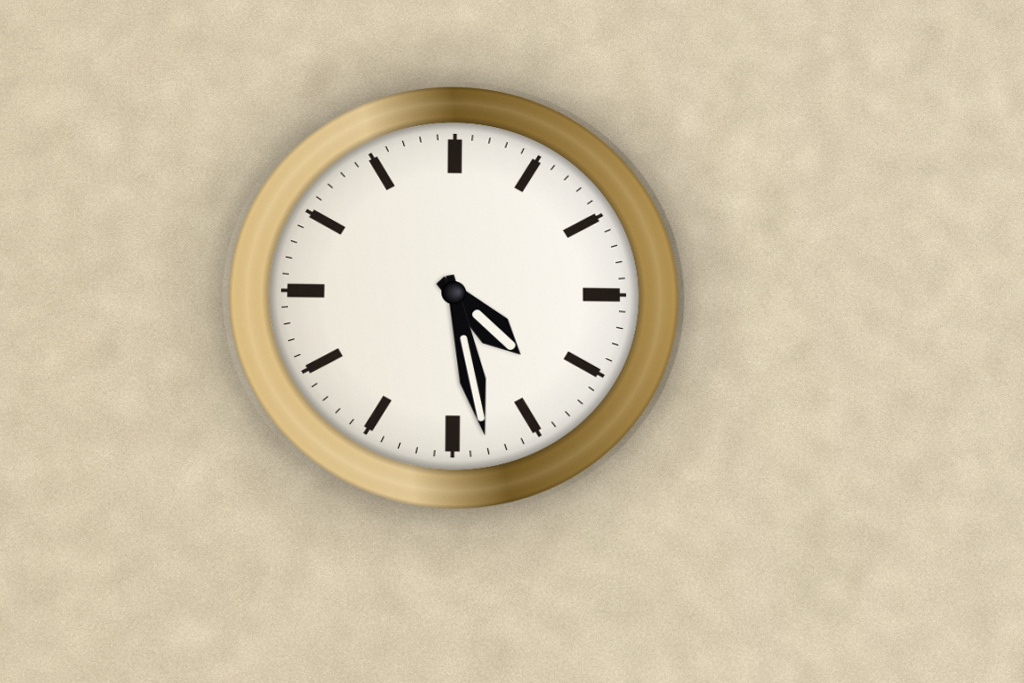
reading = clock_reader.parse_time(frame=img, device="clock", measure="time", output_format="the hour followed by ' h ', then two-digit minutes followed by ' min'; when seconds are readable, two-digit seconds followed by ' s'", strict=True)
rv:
4 h 28 min
